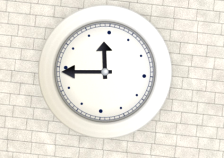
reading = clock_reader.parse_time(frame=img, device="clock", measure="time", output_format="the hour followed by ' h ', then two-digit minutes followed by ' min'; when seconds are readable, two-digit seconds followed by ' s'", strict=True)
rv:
11 h 44 min
